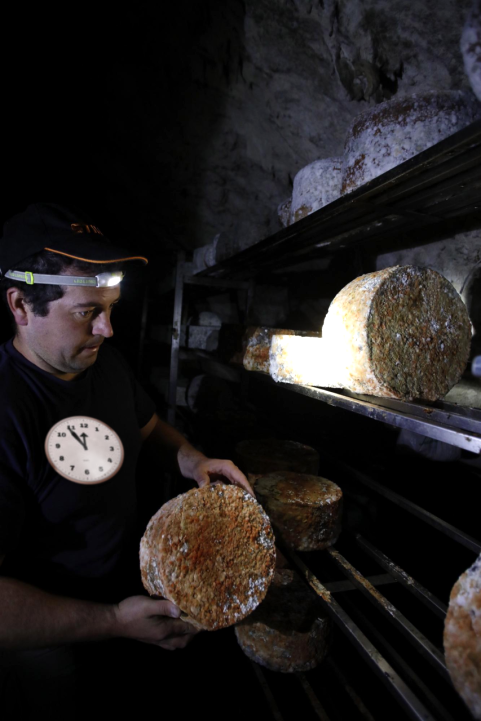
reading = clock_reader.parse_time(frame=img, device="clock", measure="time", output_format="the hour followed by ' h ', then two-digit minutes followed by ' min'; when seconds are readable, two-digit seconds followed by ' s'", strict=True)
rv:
11 h 54 min
